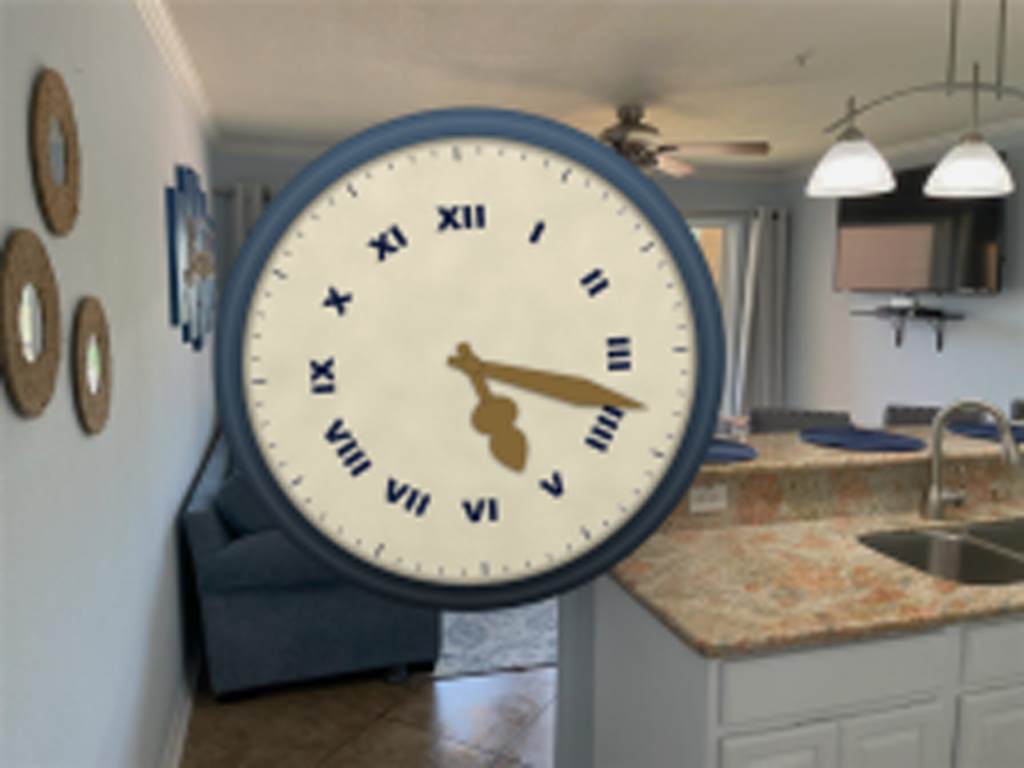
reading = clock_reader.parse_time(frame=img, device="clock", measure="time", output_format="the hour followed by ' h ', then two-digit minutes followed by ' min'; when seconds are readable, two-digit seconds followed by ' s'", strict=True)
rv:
5 h 18 min
